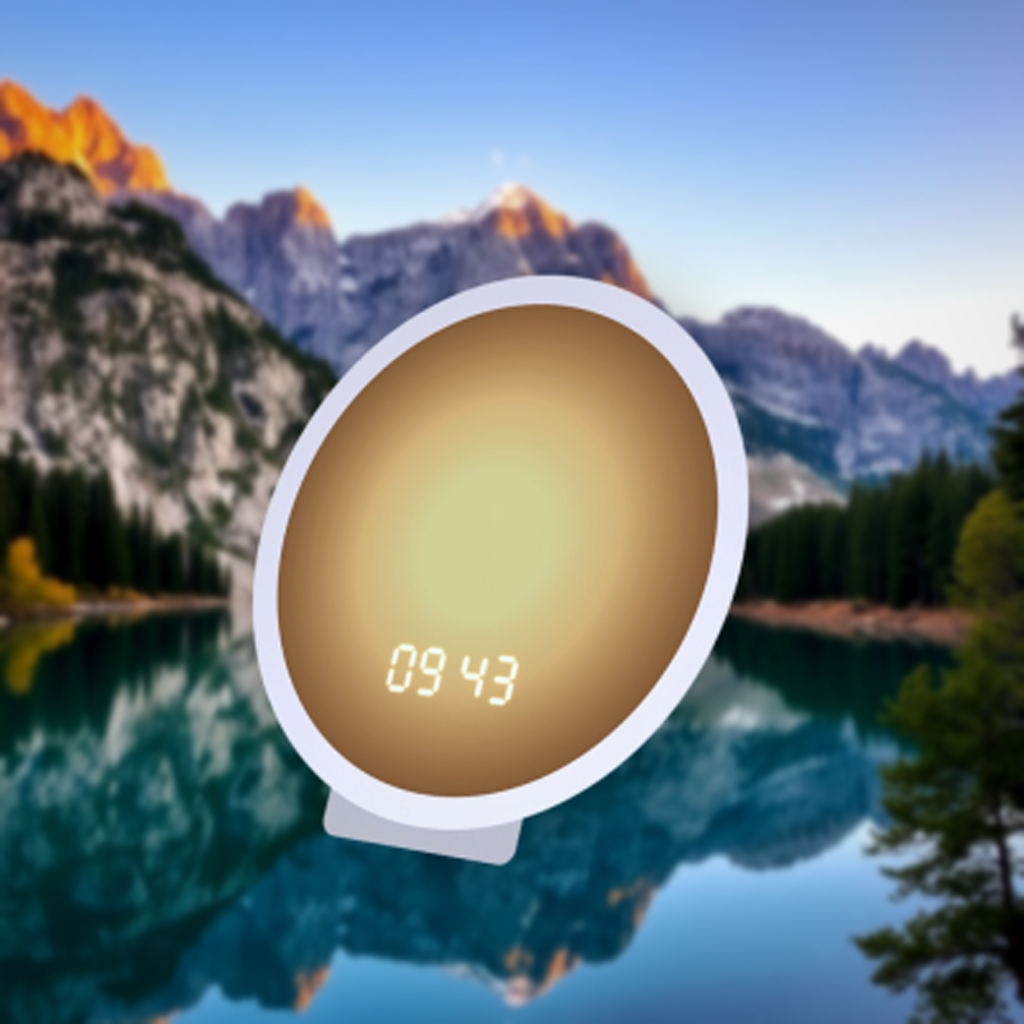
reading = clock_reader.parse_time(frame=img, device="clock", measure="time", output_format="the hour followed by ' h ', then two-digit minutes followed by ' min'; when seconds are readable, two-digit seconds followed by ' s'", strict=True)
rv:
9 h 43 min
